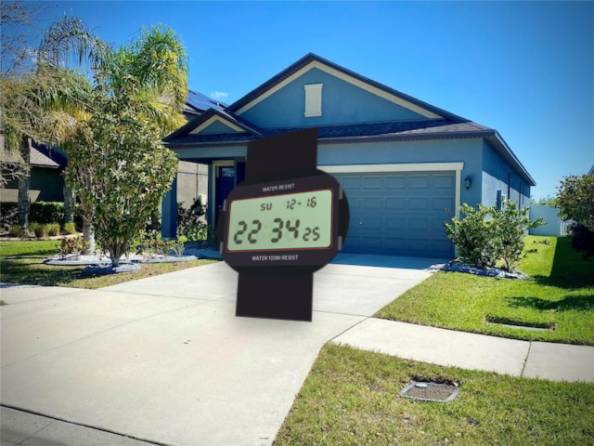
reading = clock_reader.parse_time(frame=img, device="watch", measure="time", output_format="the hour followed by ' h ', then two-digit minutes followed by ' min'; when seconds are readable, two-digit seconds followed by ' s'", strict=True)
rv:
22 h 34 min 25 s
